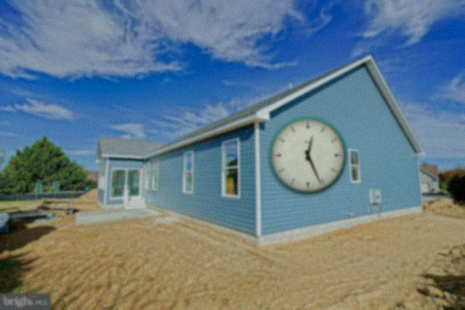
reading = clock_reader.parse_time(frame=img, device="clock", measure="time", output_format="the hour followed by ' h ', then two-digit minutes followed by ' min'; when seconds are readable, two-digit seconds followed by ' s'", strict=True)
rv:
12 h 26 min
